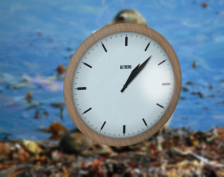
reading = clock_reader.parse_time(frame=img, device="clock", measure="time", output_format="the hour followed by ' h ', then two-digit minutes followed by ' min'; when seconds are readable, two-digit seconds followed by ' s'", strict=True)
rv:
1 h 07 min
